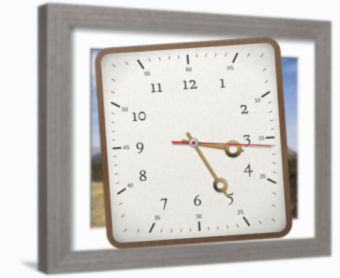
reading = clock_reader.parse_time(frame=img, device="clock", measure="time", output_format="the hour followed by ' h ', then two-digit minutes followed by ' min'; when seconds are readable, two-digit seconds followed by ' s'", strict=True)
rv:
3 h 25 min 16 s
